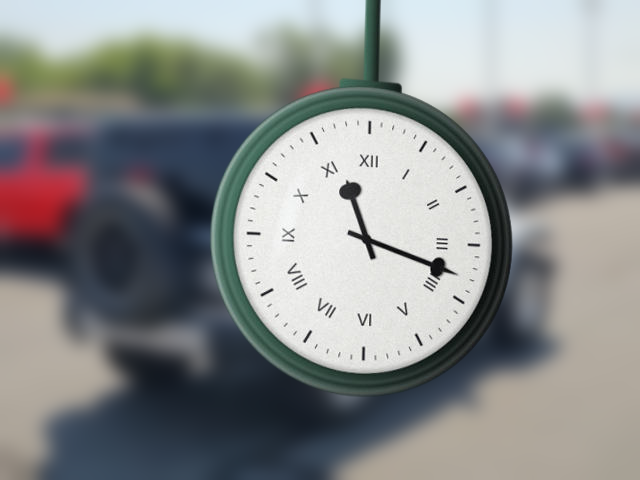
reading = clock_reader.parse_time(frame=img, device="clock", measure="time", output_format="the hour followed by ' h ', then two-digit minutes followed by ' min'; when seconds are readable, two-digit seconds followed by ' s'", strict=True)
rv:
11 h 18 min
